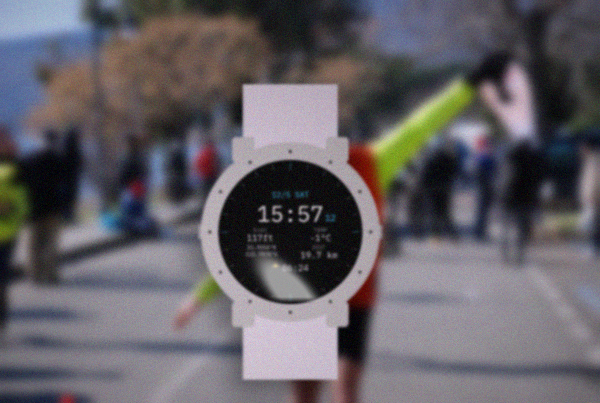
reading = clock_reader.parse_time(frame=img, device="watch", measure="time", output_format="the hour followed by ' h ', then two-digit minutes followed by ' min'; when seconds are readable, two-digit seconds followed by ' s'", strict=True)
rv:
15 h 57 min
